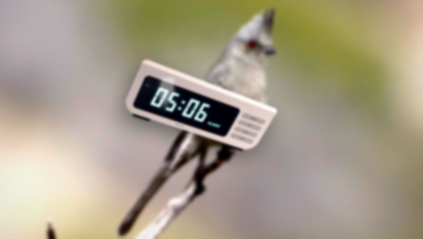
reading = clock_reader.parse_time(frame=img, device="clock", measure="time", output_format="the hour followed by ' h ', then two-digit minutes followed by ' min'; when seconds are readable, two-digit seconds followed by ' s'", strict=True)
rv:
5 h 06 min
